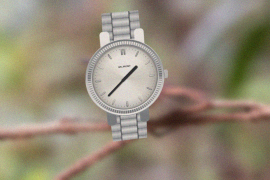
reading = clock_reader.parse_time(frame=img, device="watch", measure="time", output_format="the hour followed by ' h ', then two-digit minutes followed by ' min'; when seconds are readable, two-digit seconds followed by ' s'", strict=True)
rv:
1 h 38 min
